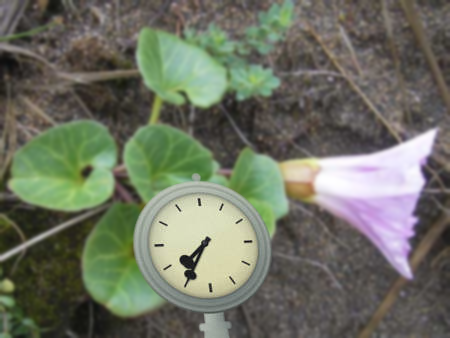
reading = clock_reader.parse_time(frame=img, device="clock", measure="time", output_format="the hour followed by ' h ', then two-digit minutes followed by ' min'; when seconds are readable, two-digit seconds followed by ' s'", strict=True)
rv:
7 h 35 min
